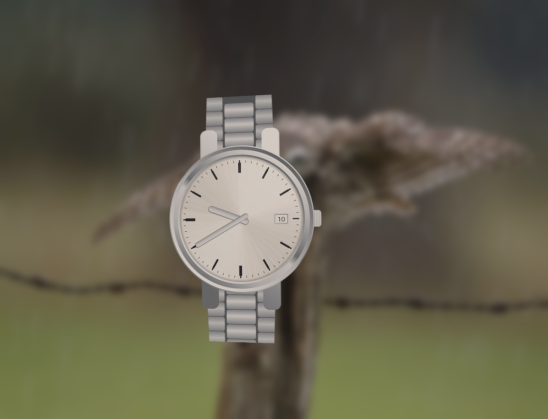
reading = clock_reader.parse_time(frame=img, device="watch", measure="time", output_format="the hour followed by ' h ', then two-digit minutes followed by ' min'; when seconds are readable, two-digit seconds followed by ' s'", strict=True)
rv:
9 h 40 min
